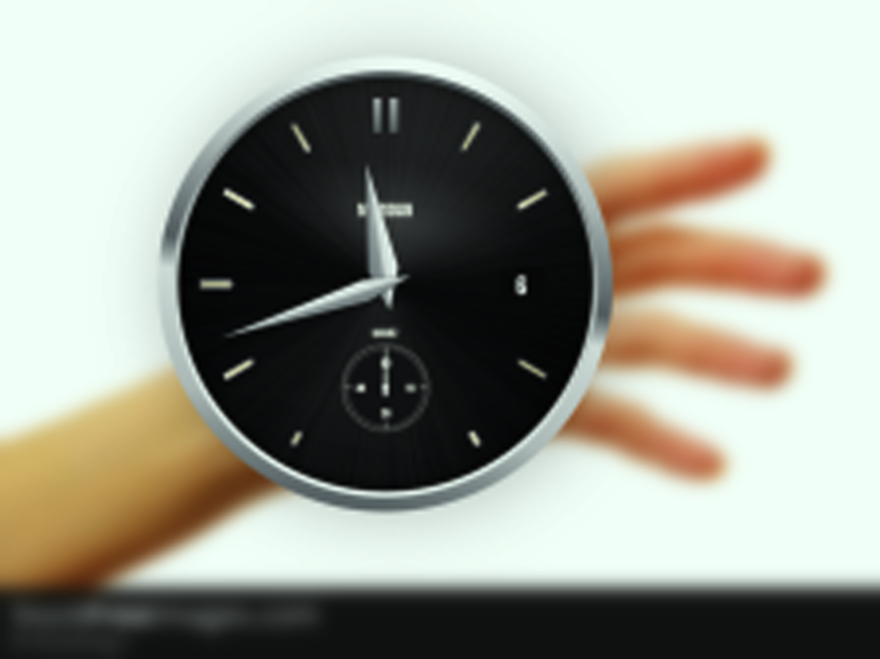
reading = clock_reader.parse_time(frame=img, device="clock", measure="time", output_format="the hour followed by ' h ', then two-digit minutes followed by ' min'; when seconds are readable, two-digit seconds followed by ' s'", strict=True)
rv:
11 h 42 min
